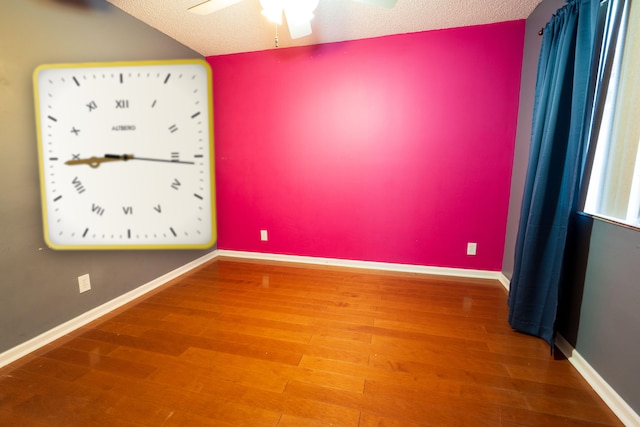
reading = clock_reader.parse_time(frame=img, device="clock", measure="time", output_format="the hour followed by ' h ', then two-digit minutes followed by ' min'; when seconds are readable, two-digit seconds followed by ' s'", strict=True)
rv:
8 h 44 min 16 s
